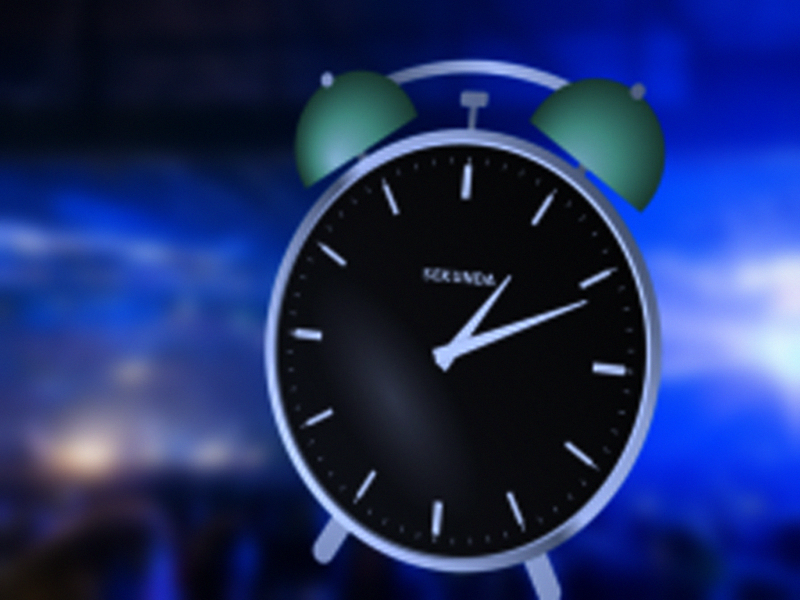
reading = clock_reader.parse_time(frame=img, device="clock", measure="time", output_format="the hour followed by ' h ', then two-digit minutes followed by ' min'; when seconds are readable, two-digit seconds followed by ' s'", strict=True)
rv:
1 h 11 min
